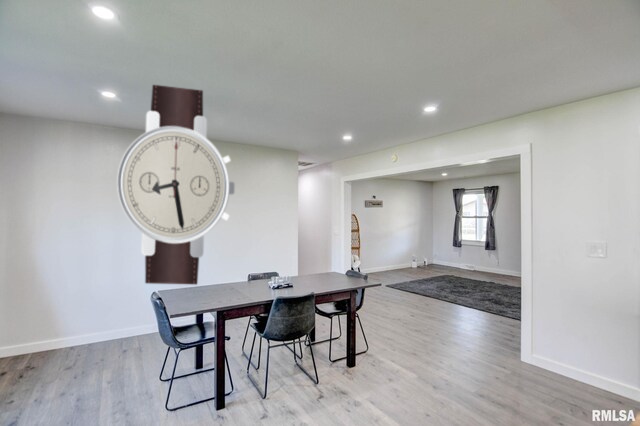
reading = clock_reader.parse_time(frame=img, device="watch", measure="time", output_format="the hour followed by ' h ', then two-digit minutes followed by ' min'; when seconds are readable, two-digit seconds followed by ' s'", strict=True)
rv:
8 h 28 min
